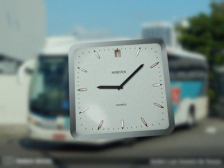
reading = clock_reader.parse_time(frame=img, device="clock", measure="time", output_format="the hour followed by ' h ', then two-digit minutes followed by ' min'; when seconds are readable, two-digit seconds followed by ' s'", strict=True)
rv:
9 h 08 min
